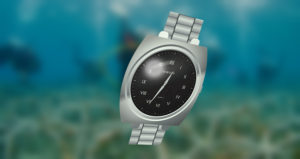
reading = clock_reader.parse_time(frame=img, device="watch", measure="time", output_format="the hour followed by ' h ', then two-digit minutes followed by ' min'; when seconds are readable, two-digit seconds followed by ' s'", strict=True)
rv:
12 h 34 min
